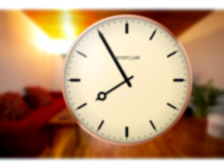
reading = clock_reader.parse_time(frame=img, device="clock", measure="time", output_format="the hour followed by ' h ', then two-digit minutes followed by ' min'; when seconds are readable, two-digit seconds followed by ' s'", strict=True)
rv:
7 h 55 min
